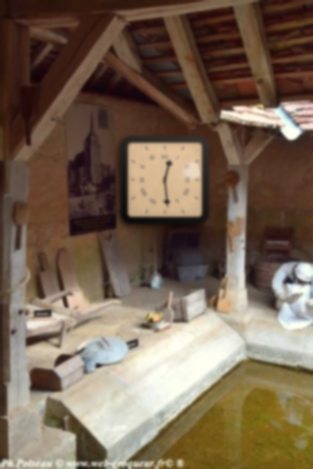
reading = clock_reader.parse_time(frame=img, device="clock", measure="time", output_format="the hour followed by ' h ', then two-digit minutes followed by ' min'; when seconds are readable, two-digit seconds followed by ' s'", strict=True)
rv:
12 h 29 min
